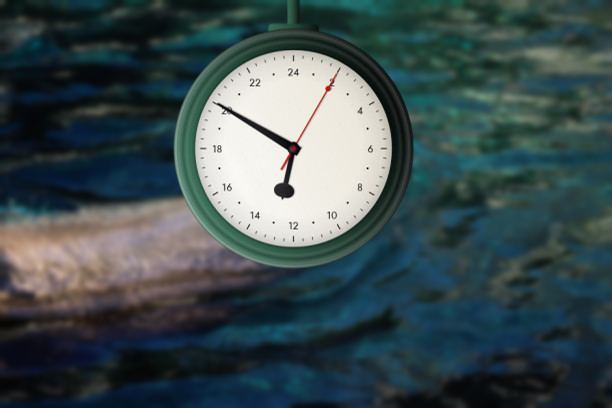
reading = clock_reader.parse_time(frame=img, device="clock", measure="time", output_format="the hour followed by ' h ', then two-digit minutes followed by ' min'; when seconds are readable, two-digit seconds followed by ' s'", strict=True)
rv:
12 h 50 min 05 s
